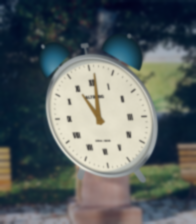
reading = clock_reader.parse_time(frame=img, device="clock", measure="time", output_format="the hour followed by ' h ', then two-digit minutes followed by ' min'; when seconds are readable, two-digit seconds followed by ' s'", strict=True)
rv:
11 h 01 min
